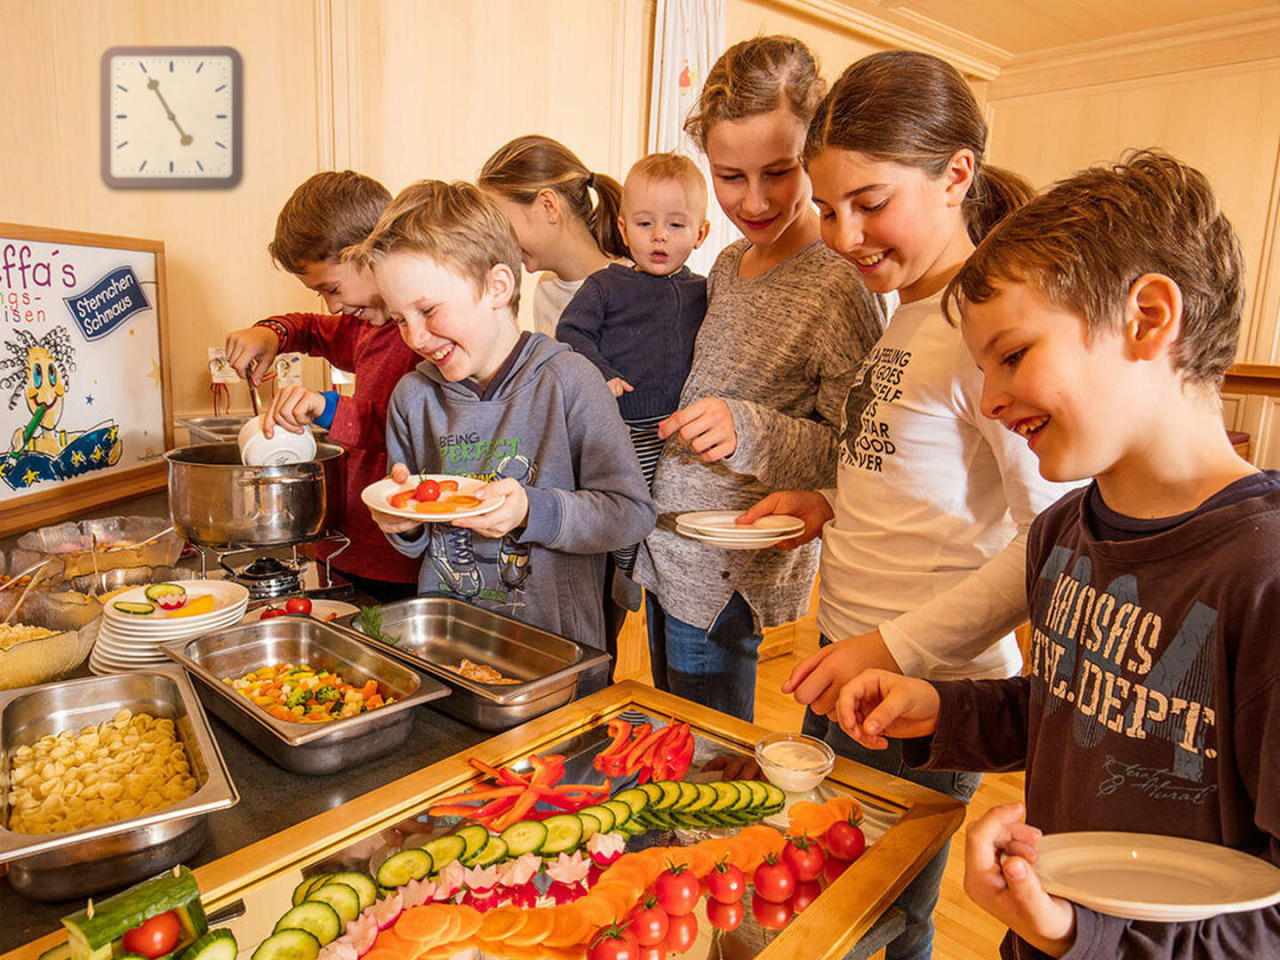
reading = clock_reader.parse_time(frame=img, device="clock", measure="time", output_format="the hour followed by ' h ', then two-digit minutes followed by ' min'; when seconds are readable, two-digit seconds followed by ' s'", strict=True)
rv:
4 h 55 min
